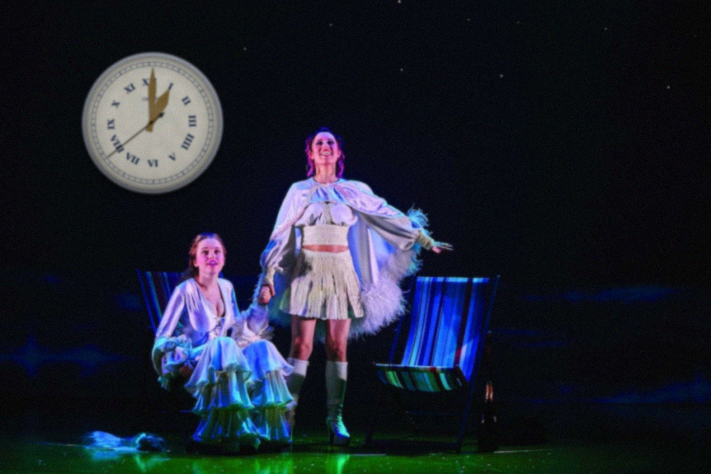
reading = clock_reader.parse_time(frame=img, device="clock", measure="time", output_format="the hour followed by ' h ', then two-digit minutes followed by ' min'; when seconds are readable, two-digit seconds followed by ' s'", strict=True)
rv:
1 h 00 min 39 s
